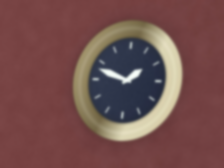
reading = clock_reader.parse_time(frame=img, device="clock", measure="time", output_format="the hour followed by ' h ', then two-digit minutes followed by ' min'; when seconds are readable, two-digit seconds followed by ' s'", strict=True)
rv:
1 h 48 min
